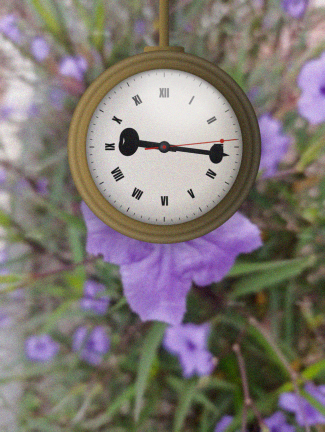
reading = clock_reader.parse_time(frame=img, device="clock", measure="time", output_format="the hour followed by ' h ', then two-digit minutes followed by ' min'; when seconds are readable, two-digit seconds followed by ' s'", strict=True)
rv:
9 h 16 min 14 s
